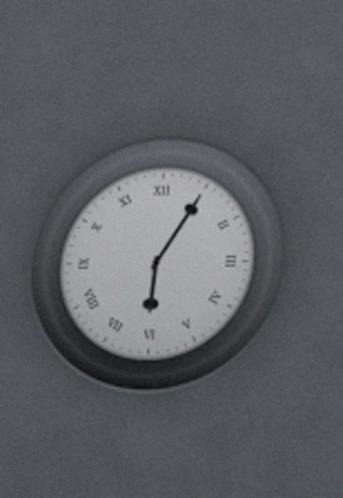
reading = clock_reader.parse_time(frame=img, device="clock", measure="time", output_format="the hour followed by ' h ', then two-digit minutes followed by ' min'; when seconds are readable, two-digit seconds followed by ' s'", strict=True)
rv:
6 h 05 min
